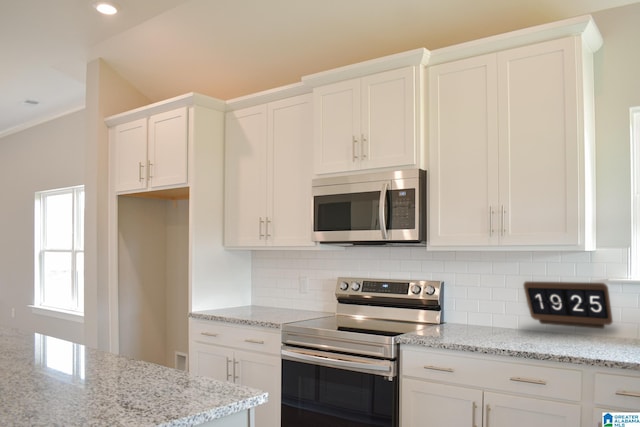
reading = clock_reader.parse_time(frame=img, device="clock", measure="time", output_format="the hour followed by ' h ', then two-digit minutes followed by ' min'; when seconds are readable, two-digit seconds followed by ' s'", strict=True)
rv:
19 h 25 min
